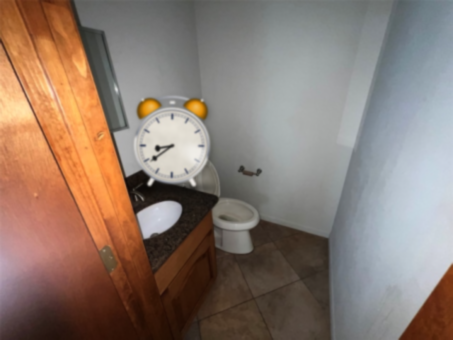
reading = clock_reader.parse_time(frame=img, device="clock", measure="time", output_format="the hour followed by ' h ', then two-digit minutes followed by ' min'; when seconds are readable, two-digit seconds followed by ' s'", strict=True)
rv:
8 h 39 min
